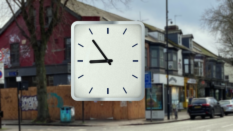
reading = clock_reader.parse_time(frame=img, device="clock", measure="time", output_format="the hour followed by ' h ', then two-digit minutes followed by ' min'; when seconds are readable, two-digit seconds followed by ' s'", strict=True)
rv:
8 h 54 min
